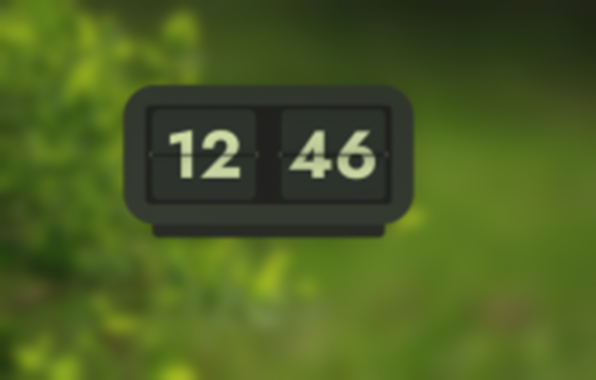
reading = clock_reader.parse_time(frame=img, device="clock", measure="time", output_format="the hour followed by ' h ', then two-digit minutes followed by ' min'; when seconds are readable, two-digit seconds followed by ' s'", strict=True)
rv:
12 h 46 min
